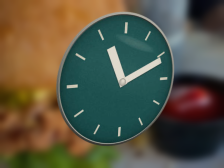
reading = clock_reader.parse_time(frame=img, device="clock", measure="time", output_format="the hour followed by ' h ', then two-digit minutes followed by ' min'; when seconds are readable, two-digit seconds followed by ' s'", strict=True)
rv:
11 h 11 min
